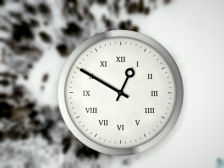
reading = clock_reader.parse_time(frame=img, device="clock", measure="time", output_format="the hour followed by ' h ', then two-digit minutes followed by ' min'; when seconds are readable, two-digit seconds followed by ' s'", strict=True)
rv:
12 h 50 min
